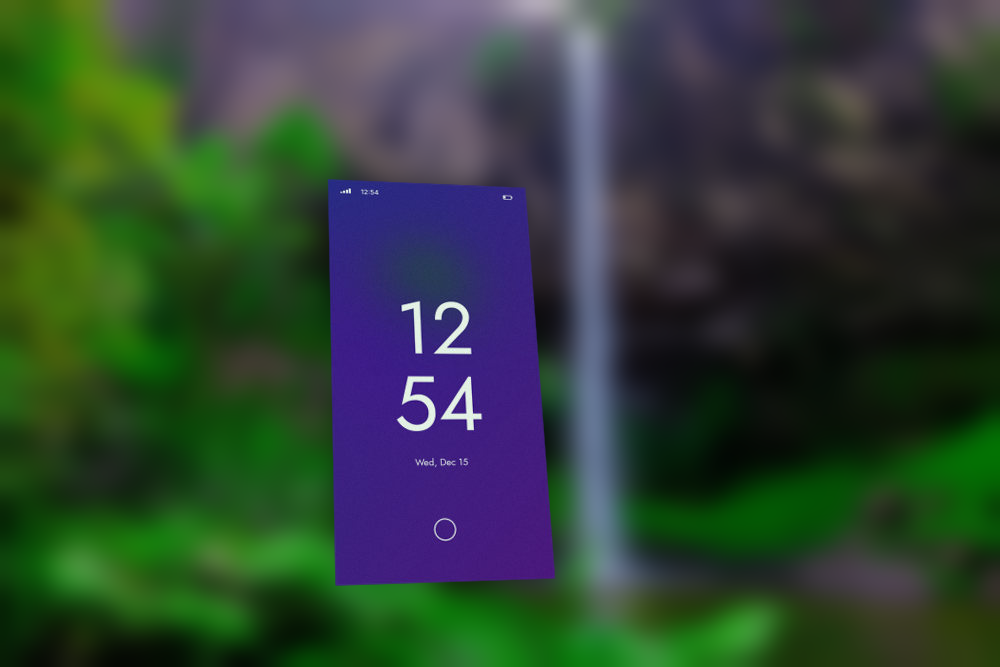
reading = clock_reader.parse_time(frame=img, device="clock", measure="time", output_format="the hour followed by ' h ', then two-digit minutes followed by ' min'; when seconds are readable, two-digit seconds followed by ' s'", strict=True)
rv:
12 h 54 min
